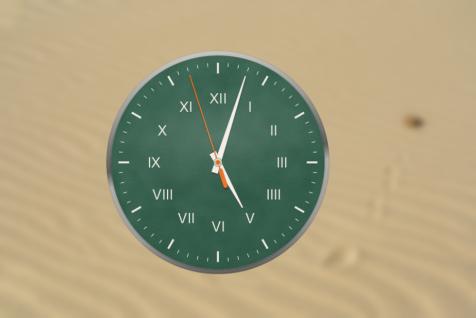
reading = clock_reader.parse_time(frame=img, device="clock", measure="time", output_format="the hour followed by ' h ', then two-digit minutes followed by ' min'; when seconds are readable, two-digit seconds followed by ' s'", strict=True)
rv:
5 h 02 min 57 s
